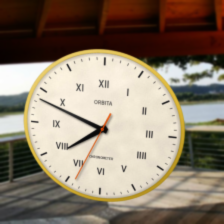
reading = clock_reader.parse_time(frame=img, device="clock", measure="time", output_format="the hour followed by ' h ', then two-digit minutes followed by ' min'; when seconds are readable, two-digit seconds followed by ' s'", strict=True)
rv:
7 h 48 min 34 s
